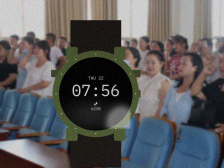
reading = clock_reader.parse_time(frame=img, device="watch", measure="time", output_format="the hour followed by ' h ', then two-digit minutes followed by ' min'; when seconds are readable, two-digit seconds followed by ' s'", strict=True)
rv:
7 h 56 min
